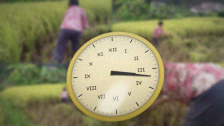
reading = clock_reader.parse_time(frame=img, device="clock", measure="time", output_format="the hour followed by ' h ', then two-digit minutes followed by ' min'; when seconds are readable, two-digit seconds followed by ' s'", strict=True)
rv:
3 h 17 min
